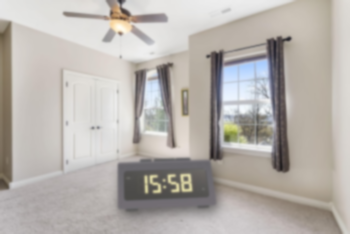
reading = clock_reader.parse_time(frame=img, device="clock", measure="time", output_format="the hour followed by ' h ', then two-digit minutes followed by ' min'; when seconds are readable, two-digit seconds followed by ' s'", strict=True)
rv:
15 h 58 min
